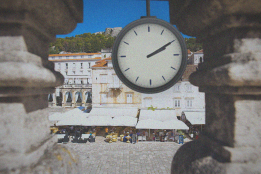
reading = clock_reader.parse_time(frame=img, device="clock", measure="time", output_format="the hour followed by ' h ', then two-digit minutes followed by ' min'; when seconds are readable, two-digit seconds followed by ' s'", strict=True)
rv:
2 h 10 min
